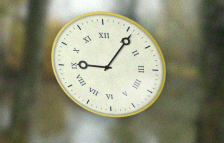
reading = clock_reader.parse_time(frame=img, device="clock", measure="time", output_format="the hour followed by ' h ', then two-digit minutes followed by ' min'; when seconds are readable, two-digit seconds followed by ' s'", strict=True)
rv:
9 h 06 min
